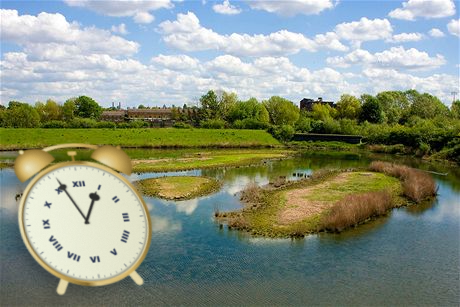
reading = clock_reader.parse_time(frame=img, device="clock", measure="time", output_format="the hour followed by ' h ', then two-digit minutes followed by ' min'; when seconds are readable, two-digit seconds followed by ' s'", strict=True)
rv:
12 h 56 min
